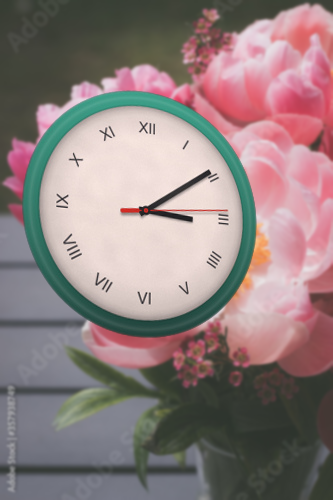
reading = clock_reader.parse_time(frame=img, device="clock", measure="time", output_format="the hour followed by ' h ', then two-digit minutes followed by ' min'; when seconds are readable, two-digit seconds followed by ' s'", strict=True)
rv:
3 h 09 min 14 s
